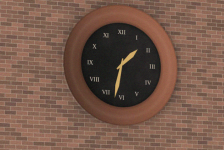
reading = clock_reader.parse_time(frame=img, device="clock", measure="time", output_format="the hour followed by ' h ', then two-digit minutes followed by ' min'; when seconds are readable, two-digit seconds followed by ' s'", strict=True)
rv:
1 h 32 min
